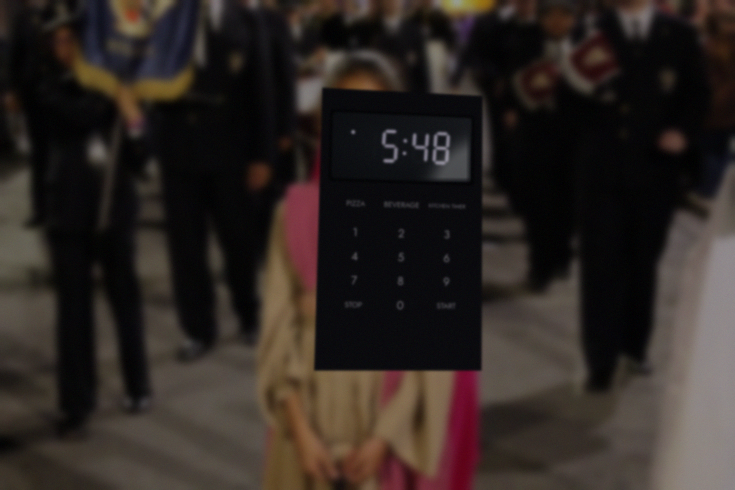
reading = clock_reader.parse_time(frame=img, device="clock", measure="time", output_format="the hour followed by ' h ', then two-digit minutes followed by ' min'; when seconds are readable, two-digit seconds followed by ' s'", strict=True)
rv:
5 h 48 min
